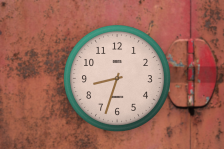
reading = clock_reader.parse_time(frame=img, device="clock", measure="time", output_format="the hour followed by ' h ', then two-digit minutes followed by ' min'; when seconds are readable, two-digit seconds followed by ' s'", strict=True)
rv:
8 h 33 min
